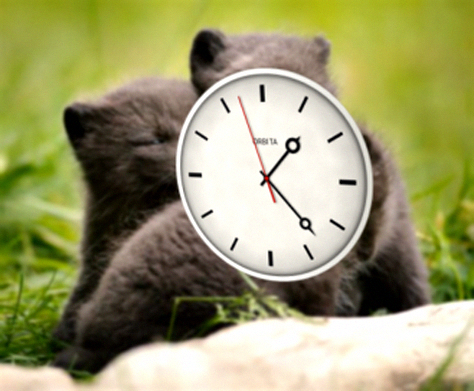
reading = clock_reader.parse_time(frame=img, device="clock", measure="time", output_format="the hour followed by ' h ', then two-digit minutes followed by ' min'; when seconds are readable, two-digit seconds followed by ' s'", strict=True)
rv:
1 h 22 min 57 s
